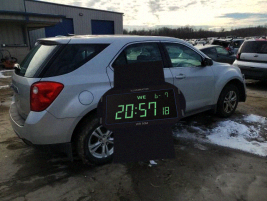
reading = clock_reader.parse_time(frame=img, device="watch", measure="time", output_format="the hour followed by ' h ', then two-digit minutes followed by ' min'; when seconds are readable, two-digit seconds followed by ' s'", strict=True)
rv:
20 h 57 min 18 s
